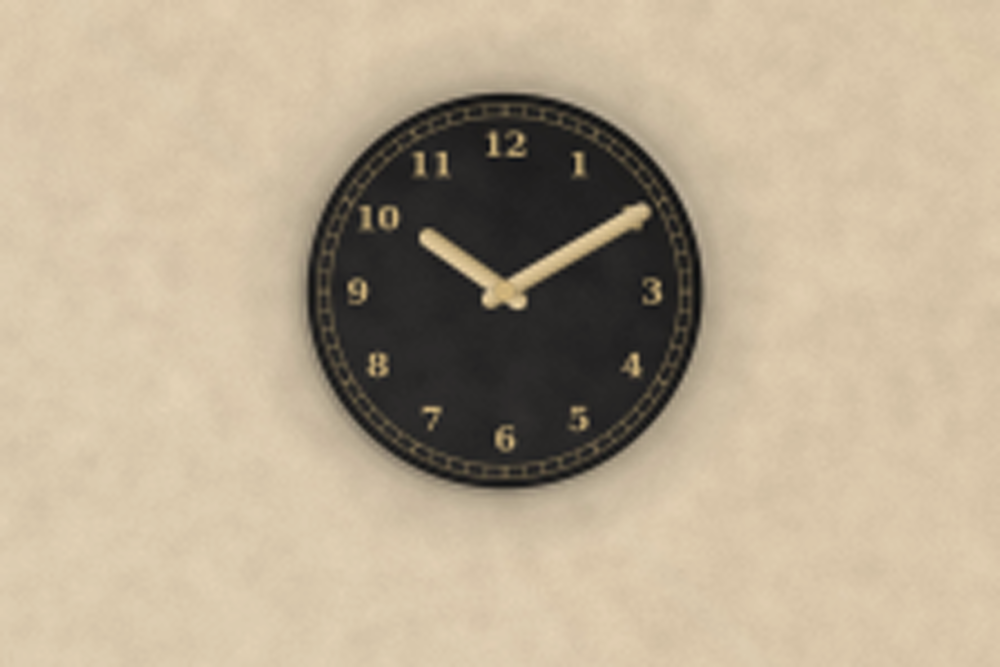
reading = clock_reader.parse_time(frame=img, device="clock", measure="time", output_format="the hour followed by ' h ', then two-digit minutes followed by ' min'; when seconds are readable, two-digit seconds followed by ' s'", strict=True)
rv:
10 h 10 min
